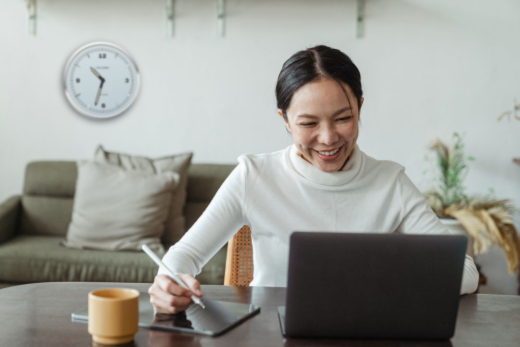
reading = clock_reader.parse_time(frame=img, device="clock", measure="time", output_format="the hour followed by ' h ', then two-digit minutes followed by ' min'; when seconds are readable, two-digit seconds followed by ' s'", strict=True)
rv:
10 h 33 min
